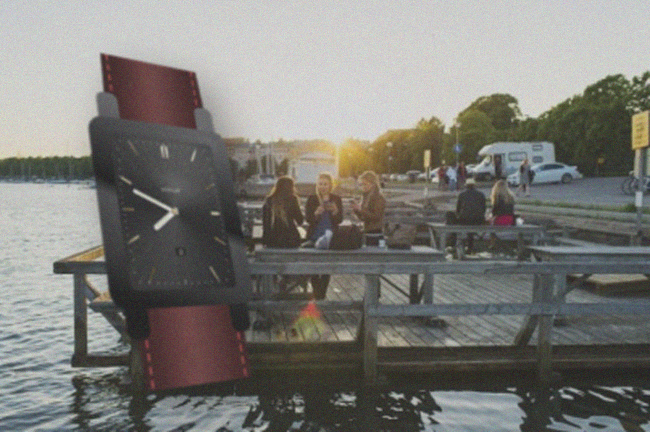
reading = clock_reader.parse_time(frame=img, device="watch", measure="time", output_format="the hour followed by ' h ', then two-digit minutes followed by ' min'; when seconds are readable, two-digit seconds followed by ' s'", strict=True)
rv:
7 h 49 min
